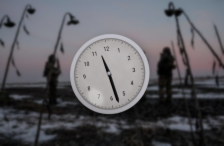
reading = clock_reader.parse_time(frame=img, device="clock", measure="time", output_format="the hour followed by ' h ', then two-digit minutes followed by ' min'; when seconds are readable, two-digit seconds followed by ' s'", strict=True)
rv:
11 h 28 min
